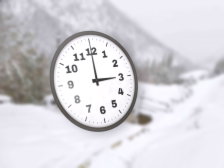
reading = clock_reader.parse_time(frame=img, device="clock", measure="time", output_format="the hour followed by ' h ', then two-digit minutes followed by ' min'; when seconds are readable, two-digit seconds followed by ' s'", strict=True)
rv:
3 h 00 min
